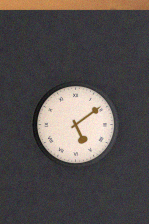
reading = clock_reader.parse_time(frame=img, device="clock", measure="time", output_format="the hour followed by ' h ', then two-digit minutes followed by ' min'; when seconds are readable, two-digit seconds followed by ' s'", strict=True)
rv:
5 h 09 min
